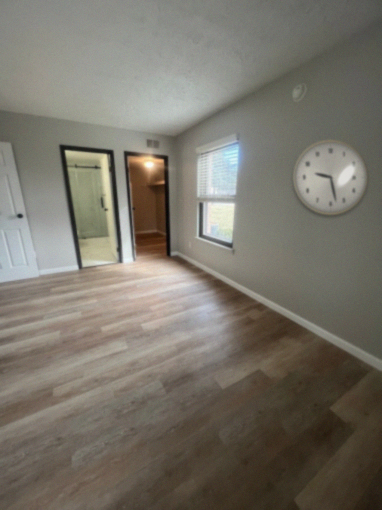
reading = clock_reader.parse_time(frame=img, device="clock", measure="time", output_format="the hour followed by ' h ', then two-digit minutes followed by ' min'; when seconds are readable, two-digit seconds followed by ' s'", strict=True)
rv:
9 h 28 min
